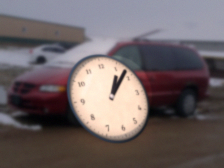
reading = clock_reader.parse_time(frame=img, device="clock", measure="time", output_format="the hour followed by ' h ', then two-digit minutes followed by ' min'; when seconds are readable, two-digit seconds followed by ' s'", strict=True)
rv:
1 h 08 min
